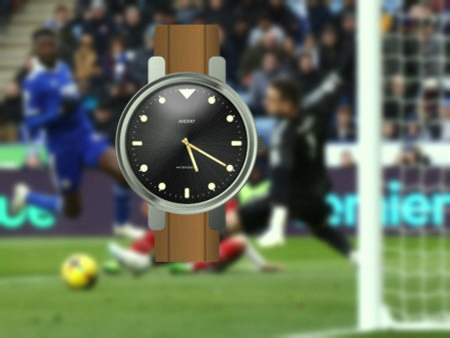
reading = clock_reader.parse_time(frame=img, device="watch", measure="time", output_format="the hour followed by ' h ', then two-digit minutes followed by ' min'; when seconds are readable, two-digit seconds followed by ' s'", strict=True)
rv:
5 h 20 min
